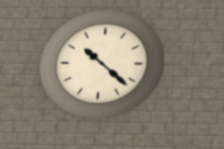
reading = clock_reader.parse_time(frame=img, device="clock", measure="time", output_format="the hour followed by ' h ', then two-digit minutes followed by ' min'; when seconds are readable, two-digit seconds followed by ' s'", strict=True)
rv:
10 h 22 min
